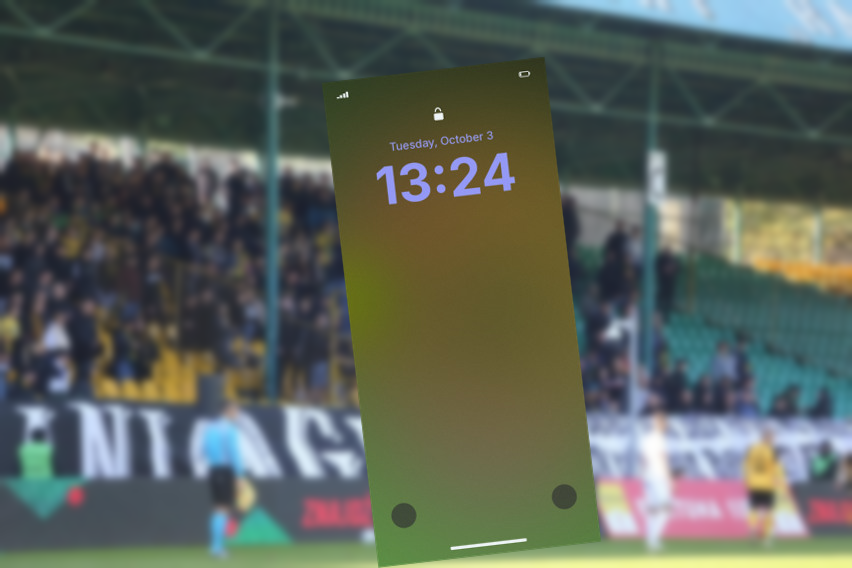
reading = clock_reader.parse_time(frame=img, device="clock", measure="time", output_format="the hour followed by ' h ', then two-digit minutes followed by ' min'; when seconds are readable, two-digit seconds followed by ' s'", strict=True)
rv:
13 h 24 min
